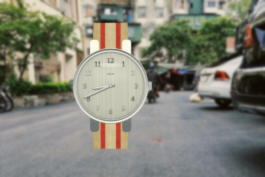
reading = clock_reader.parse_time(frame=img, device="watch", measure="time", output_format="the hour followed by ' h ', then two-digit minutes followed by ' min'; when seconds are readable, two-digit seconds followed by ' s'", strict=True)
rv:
8 h 41 min
